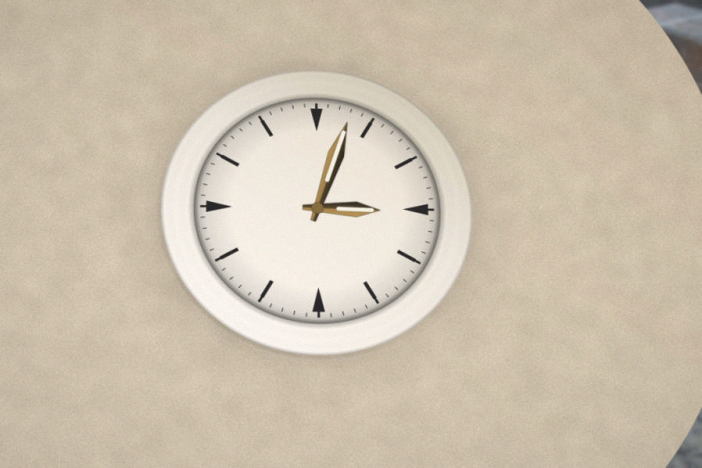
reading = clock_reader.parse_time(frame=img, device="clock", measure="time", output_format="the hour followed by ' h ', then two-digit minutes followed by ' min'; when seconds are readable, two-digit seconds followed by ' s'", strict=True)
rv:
3 h 03 min
